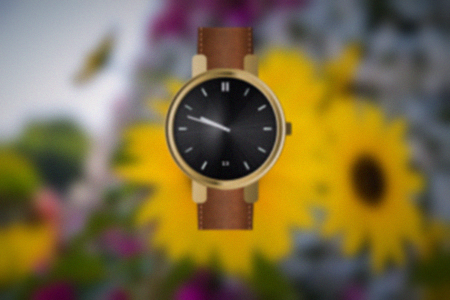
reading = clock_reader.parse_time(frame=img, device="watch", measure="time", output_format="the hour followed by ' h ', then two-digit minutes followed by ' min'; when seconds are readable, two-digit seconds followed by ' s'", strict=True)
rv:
9 h 48 min
